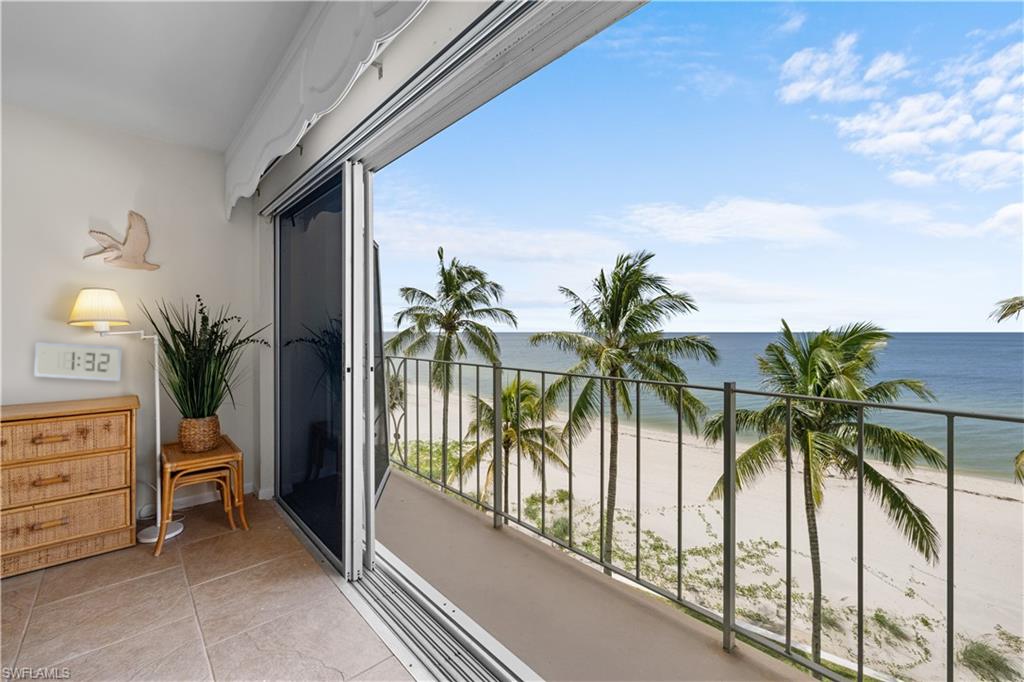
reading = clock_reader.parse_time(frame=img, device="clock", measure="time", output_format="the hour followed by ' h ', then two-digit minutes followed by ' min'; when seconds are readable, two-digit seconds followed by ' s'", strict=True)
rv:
1 h 32 min
